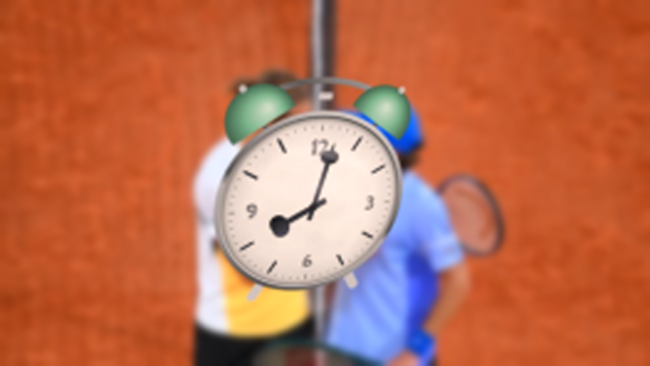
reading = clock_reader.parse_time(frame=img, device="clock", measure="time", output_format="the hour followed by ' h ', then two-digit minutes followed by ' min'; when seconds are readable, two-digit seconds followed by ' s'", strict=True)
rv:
8 h 02 min
